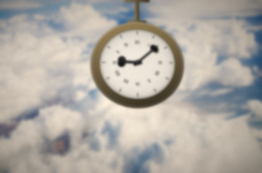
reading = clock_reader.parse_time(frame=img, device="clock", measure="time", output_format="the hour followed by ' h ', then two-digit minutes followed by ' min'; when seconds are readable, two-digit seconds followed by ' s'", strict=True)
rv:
9 h 08 min
